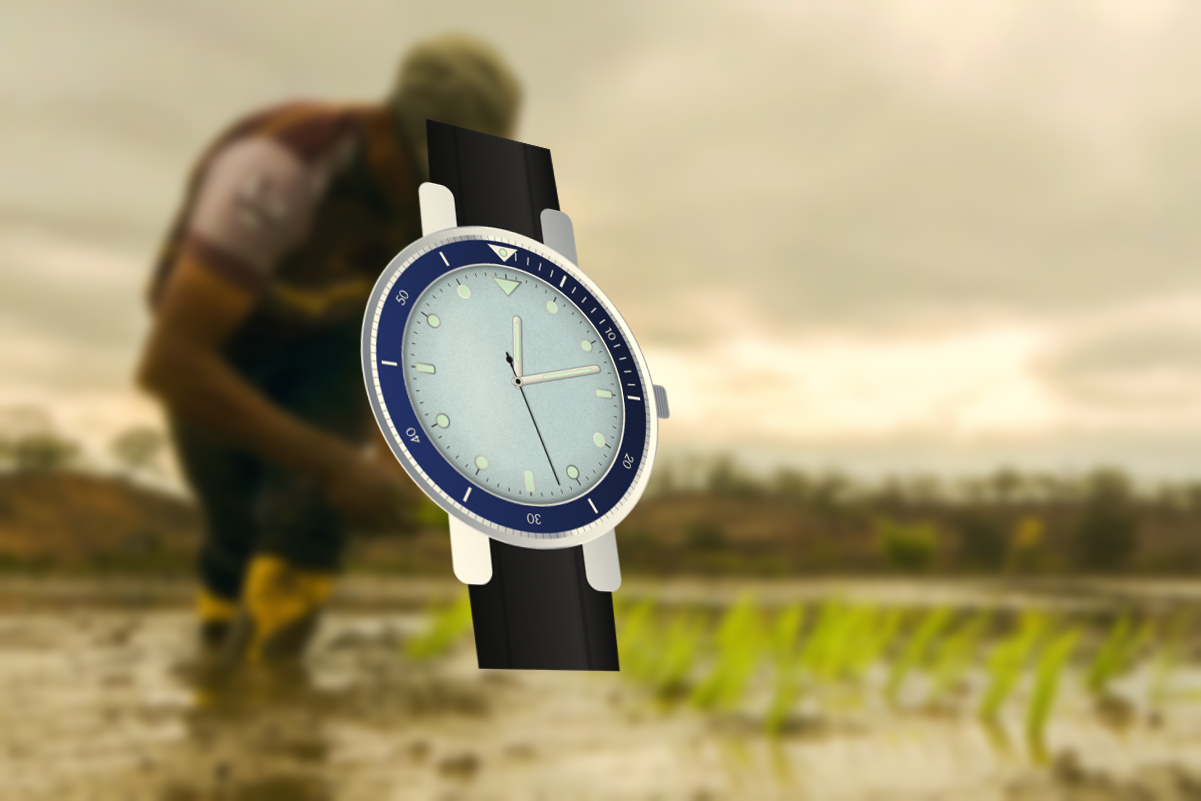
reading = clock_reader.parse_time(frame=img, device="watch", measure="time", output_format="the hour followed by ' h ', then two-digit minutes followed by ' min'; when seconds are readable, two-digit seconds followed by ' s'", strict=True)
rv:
12 h 12 min 27 s
